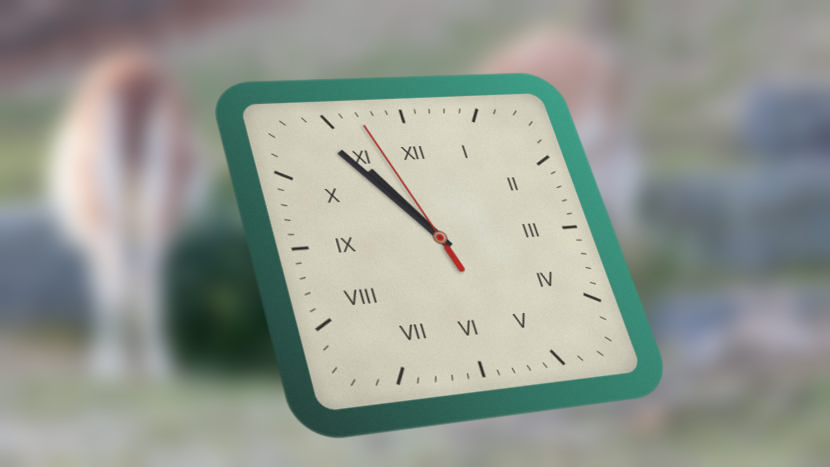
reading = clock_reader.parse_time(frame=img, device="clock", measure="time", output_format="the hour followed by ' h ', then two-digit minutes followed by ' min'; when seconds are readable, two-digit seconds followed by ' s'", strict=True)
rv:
10 h 53 min 57 s
